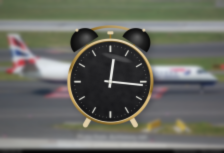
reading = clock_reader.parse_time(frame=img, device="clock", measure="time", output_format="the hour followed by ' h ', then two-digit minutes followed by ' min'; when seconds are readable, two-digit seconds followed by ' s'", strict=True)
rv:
12 h 16 min
